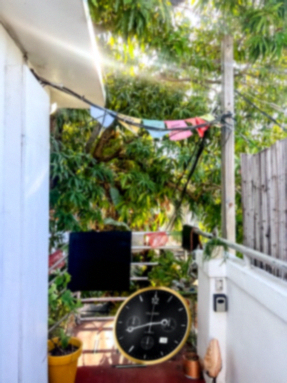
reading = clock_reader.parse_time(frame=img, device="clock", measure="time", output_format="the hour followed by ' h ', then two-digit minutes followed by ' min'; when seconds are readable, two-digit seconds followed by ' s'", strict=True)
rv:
2 h 42 min
